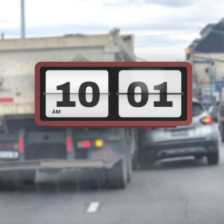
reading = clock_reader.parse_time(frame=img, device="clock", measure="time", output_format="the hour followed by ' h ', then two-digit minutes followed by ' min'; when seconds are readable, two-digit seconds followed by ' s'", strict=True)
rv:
10 h 01 min
